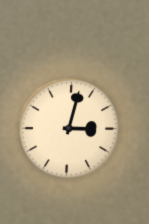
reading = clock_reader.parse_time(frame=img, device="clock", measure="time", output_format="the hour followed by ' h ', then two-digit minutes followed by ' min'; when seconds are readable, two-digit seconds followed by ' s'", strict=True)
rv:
3 h 02 min
